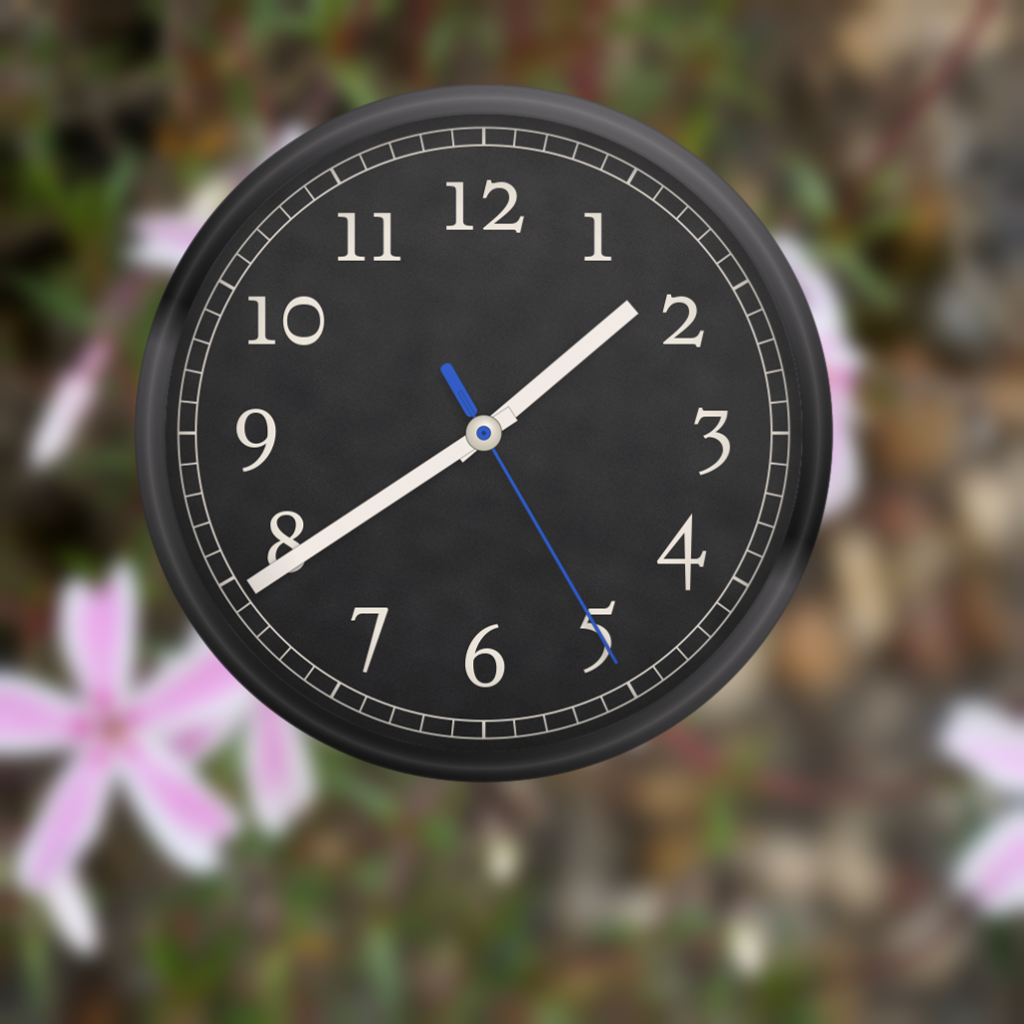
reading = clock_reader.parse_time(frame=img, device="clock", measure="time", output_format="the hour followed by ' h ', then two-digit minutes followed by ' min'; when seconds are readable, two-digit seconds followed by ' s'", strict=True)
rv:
1 h 39 min 25 s
